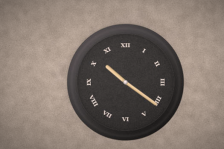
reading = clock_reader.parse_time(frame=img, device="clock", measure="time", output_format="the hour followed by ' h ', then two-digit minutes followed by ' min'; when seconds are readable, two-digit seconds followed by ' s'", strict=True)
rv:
10 h 21 min
